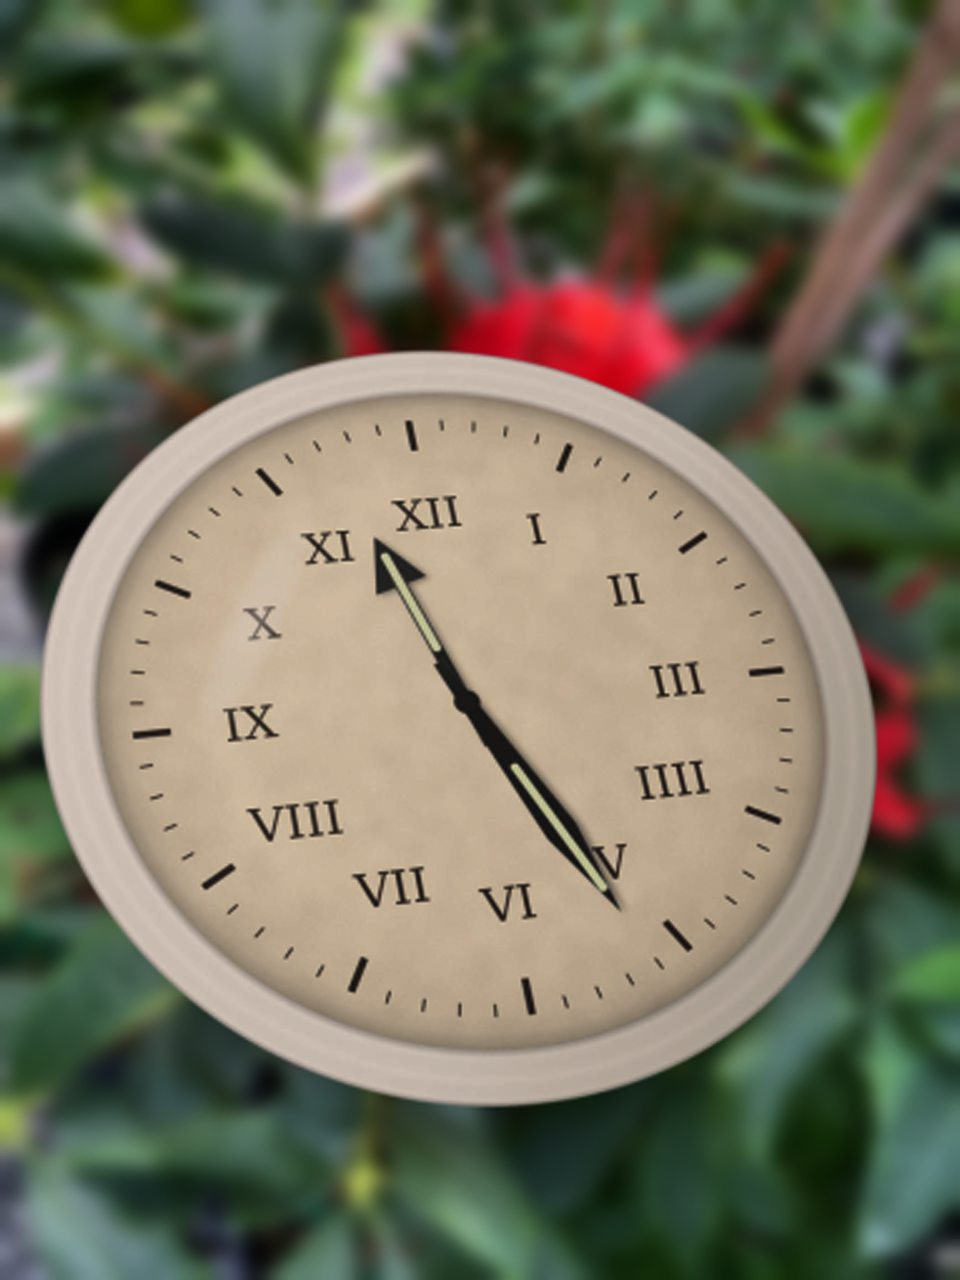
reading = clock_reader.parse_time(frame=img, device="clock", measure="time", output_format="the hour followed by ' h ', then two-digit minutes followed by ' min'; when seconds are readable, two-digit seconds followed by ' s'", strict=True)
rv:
11 h 26 min
